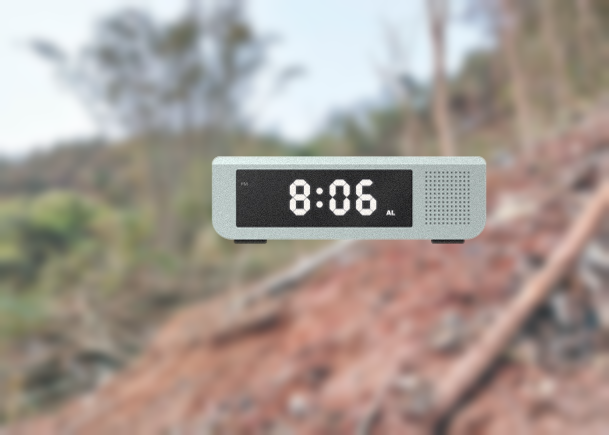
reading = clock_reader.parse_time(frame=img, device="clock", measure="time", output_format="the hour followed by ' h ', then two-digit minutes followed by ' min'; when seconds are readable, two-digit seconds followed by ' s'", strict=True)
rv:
8 h 06 min
